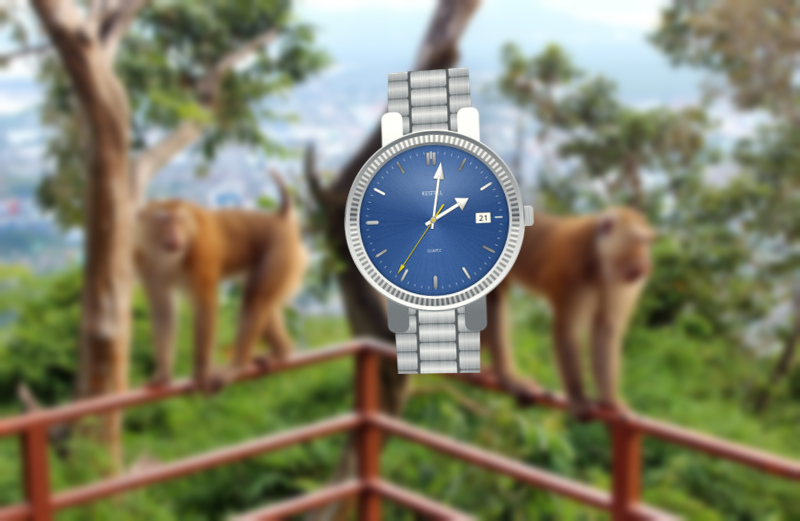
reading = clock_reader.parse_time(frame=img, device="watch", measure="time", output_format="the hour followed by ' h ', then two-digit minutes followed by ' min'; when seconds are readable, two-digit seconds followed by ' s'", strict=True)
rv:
2 h 01 min 36 s
